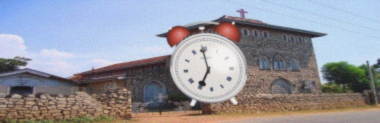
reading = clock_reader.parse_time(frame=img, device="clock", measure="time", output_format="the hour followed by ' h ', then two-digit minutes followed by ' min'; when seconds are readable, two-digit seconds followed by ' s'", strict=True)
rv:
6 h 59 min
